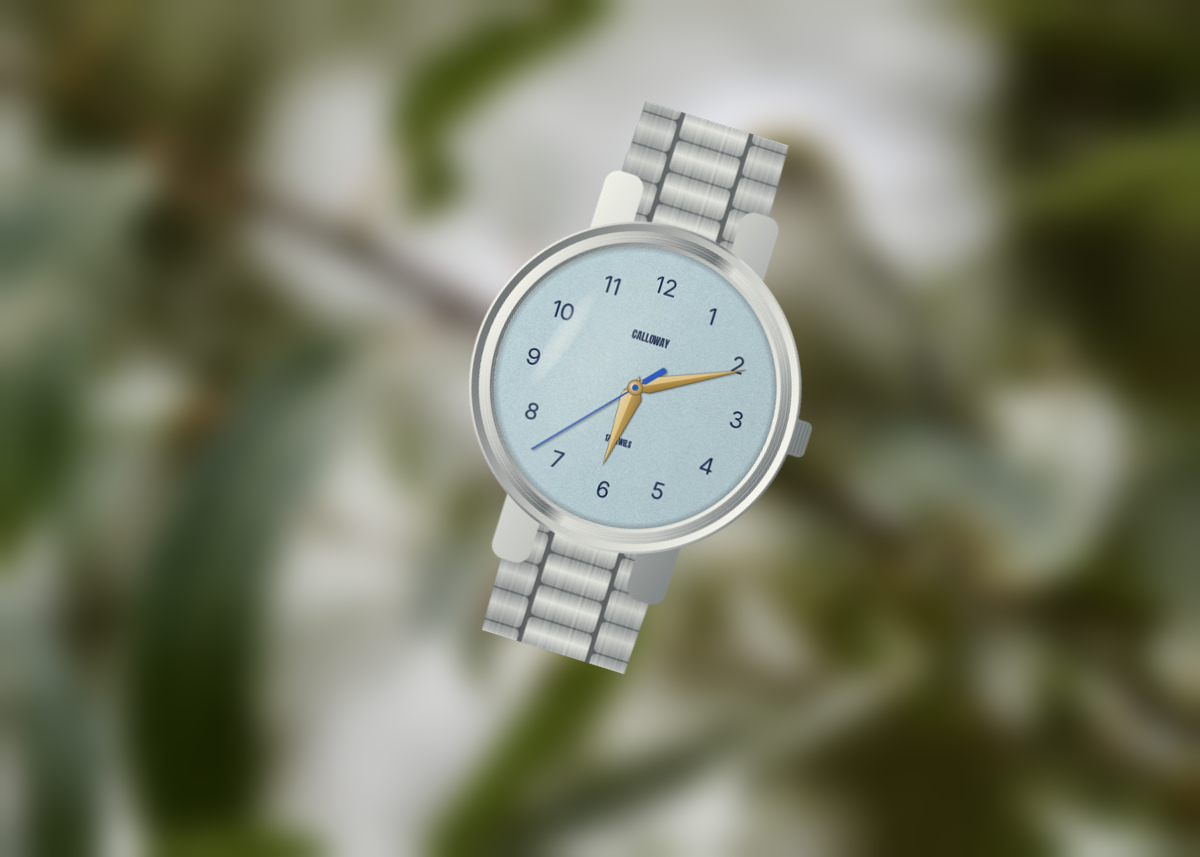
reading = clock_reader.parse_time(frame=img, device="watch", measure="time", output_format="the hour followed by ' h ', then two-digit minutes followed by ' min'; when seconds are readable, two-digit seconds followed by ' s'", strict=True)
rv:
6 h 10 min 37 s
